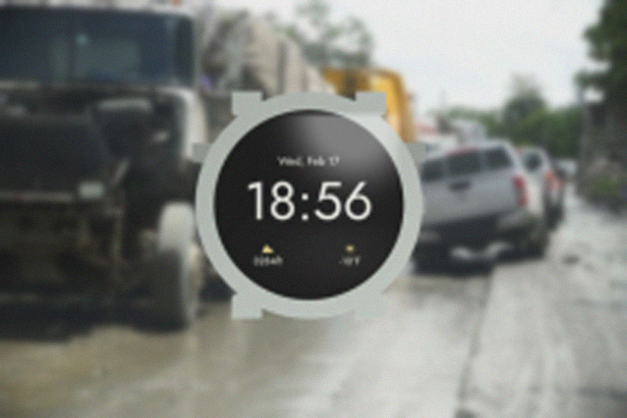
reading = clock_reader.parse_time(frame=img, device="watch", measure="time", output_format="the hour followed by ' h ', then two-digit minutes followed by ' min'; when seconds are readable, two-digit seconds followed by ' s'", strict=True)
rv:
18 h 56 min
